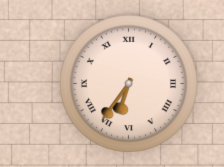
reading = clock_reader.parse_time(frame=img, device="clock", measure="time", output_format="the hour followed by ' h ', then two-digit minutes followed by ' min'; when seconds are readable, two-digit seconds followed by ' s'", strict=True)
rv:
6 h 36 min
